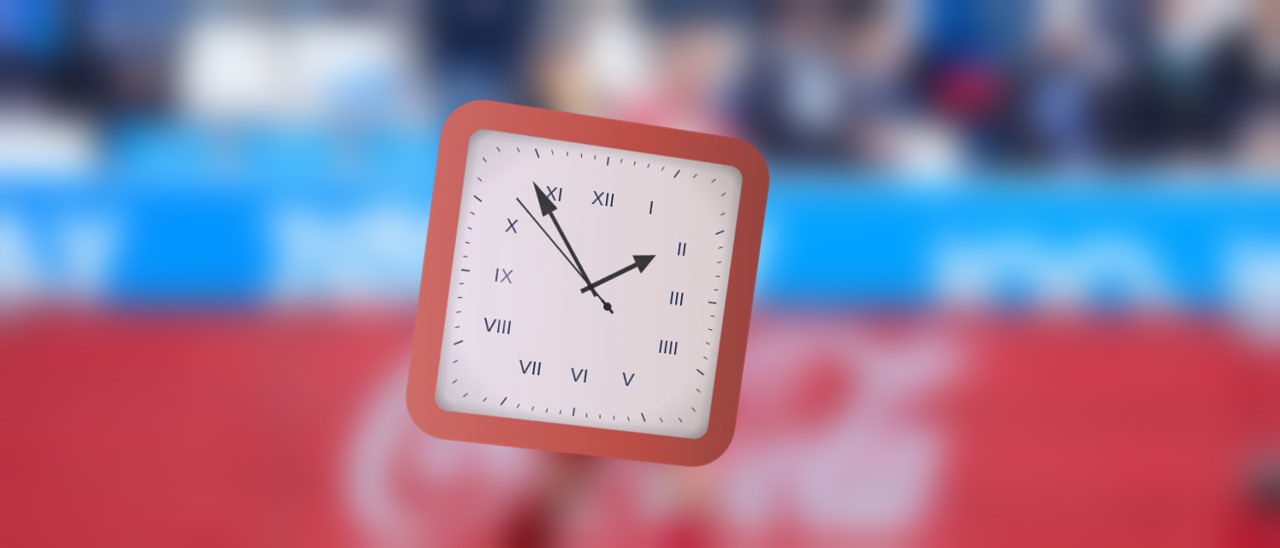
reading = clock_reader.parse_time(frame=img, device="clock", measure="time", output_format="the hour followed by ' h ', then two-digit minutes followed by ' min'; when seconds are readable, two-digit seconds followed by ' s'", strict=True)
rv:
1 h 53 min 52 s
